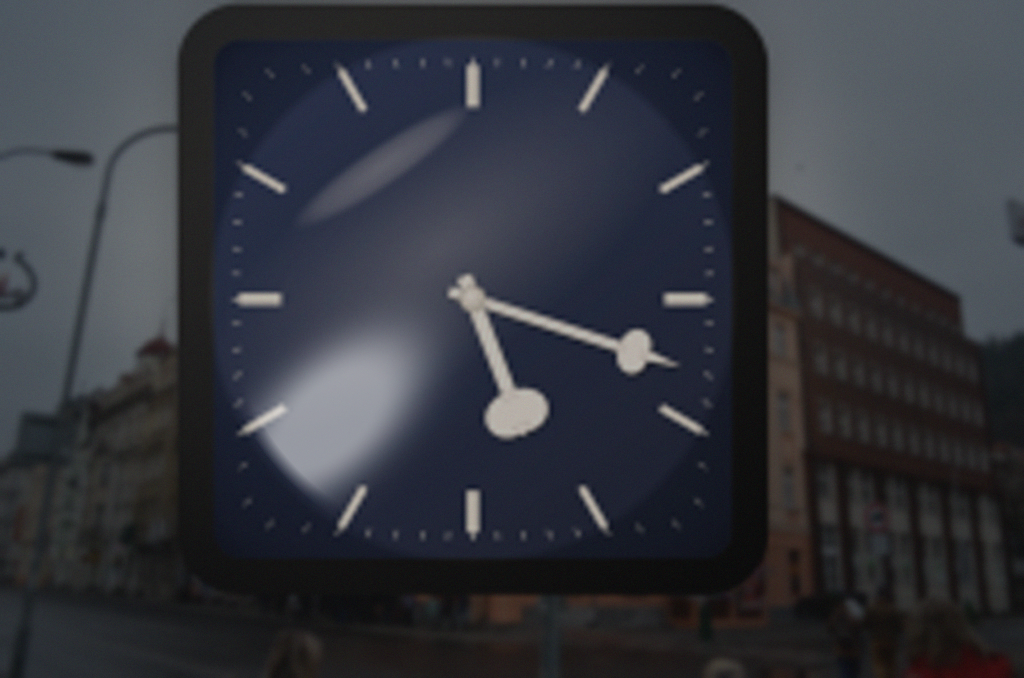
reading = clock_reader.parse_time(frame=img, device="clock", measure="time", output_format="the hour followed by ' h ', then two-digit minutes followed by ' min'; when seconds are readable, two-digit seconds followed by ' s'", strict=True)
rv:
5 h 18 min
